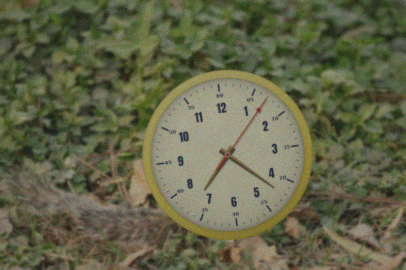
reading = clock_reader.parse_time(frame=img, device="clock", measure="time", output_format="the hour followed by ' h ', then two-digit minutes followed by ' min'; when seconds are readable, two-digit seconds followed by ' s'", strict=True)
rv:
7 h 22 min 07 s
